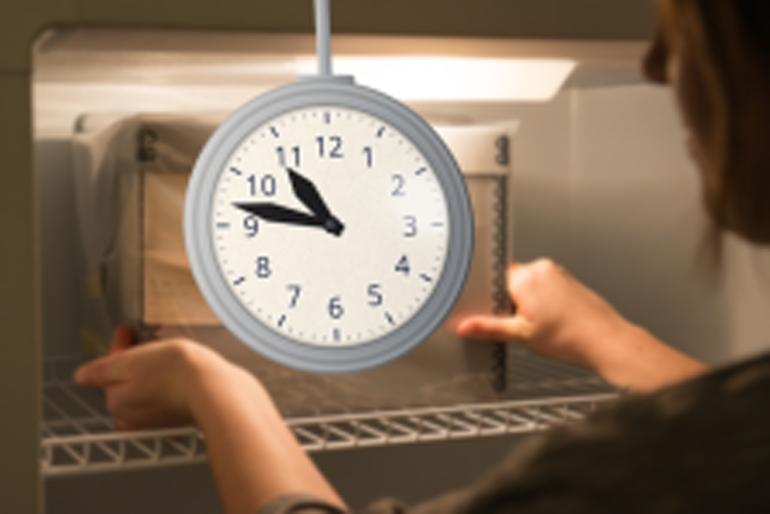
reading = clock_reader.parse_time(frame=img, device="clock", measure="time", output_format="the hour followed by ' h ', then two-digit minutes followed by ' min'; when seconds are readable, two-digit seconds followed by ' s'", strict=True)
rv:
10 h 47 min
